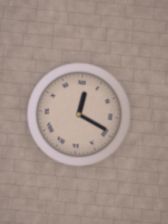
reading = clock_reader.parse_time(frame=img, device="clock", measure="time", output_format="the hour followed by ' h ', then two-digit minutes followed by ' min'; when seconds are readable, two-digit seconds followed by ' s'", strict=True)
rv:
12 h 19 min
